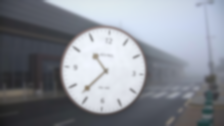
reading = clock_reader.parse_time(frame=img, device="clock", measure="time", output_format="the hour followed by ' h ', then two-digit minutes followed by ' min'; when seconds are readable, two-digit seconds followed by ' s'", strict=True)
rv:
10 h 37 min
